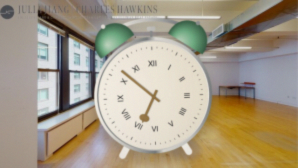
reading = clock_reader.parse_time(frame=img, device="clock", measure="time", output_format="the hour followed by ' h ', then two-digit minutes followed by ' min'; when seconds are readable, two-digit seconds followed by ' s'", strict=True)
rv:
6 h 52 min
